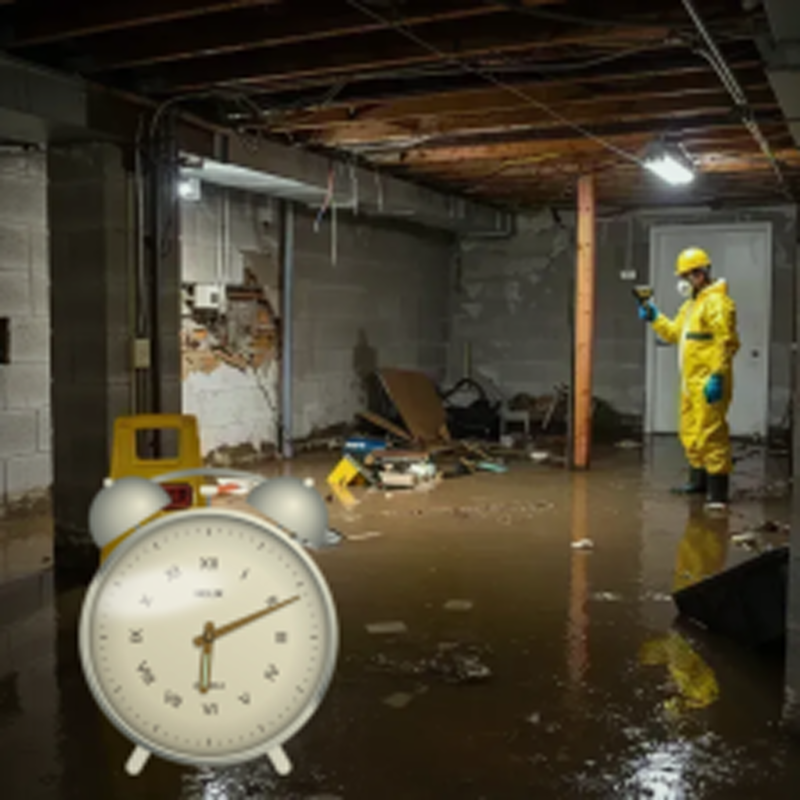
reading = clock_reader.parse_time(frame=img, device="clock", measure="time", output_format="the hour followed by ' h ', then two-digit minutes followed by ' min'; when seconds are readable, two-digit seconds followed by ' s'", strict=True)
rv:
6 h 11 min
